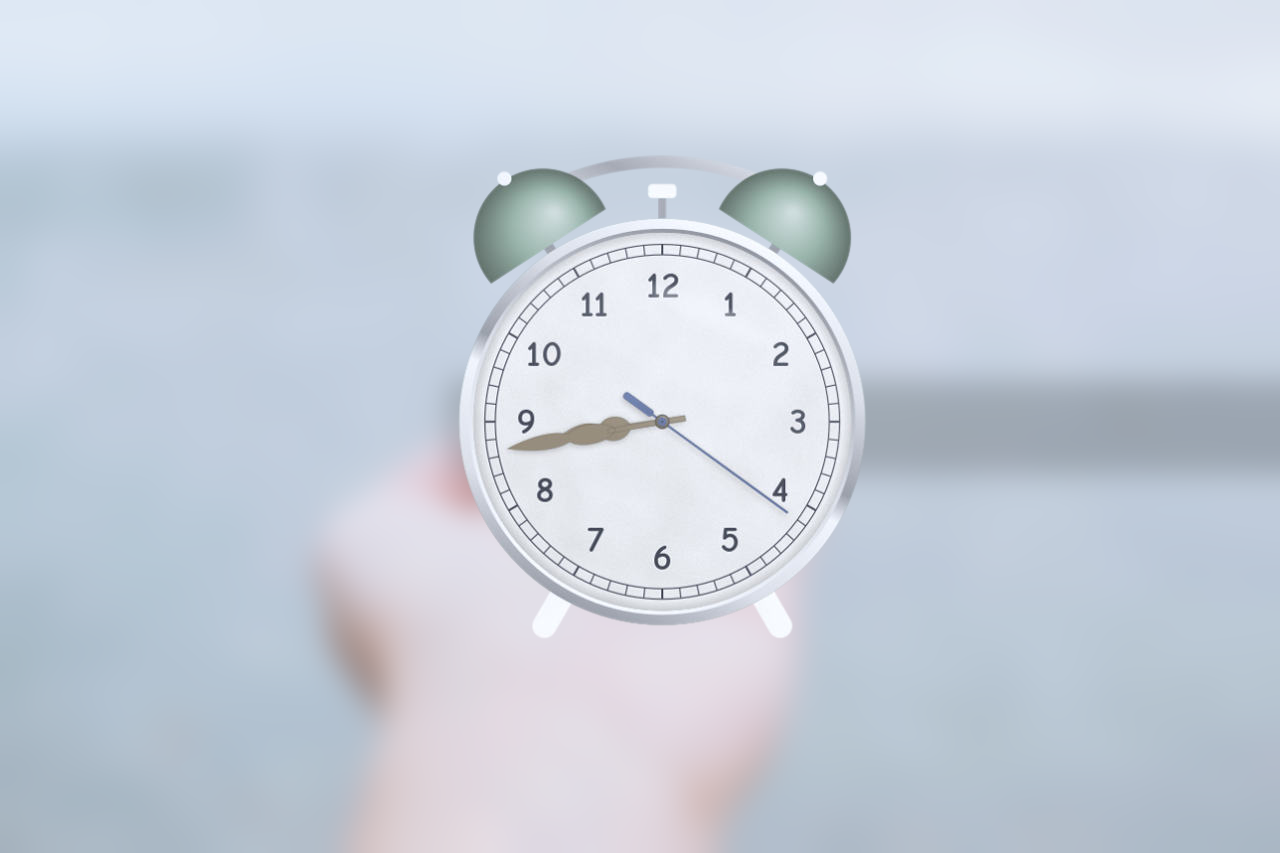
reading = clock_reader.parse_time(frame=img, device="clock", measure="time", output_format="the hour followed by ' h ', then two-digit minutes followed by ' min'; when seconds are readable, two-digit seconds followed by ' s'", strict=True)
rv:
8 h 43 min 21 s
